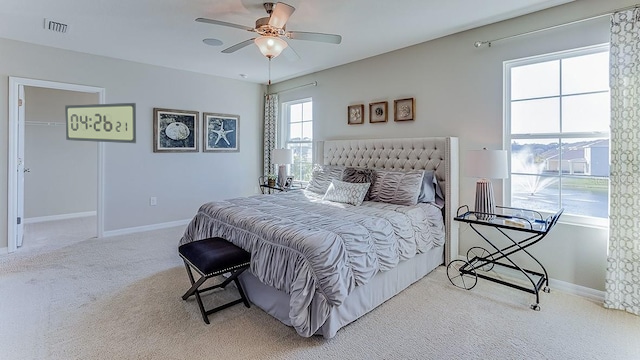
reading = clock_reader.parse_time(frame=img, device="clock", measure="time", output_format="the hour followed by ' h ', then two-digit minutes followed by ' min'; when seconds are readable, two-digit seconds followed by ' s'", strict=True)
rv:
4 h 26 min 21 s
